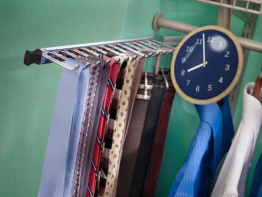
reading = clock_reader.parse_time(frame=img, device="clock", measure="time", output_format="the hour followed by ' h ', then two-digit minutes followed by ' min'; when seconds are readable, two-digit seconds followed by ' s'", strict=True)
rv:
7 h 57 min
